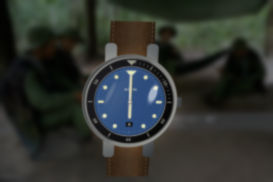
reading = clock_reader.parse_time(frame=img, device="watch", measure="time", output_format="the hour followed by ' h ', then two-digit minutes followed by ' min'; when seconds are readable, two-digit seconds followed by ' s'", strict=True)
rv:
6 h 00 min
